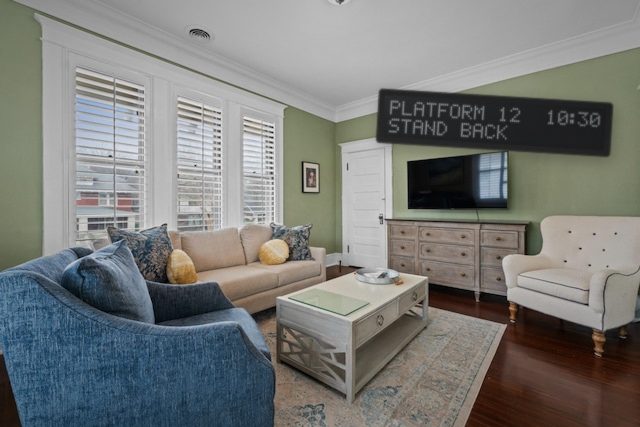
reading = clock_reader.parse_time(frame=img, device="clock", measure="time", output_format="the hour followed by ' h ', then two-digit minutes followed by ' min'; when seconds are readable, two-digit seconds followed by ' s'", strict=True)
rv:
10 h 30 min
